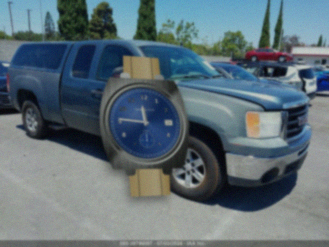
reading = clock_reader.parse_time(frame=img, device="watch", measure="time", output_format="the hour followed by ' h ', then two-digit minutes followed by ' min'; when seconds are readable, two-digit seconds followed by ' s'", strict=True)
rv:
11 h 46 min
